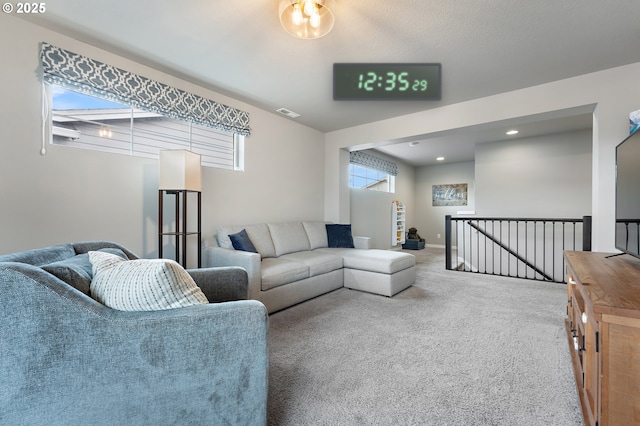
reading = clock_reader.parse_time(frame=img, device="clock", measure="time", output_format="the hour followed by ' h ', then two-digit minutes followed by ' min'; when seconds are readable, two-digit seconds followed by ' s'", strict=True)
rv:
12 h 35 min 29 s
